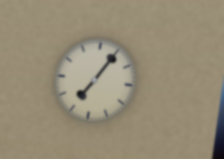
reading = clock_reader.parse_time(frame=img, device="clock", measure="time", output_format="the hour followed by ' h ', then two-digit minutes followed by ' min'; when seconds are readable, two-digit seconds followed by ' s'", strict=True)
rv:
7 h 05 min
